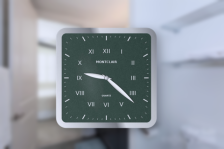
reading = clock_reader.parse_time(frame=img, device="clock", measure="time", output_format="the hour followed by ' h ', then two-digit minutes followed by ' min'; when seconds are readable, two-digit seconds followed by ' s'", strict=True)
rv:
9 h 22 min
